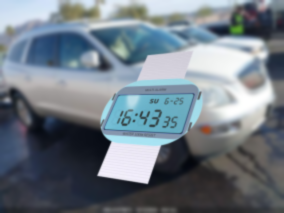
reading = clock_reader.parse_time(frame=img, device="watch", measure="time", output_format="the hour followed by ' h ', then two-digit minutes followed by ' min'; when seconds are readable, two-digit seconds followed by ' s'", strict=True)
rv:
16 h 43 min 35 s
